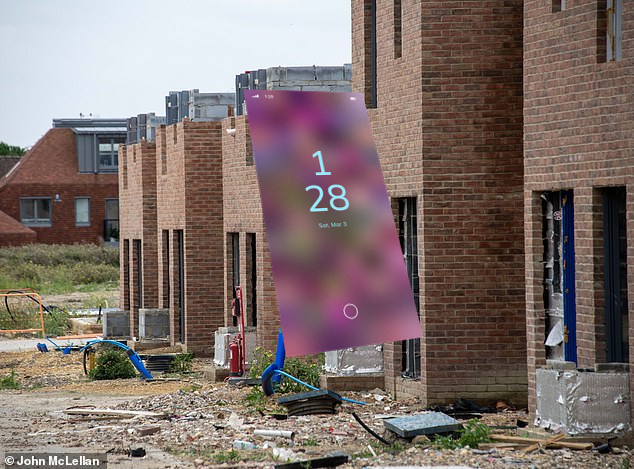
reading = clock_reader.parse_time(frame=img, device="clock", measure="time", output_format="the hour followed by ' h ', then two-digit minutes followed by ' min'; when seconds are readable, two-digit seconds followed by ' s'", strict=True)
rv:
1 h 28 min
